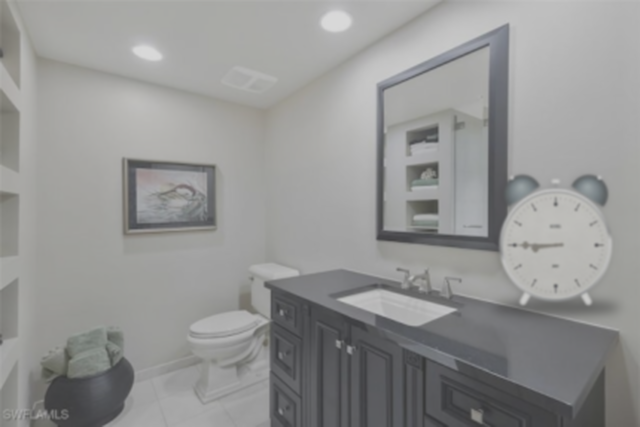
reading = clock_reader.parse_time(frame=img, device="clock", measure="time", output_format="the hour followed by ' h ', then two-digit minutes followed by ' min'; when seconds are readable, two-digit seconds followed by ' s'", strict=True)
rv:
8 h 45 min
